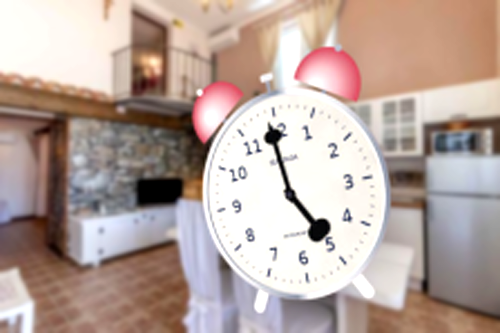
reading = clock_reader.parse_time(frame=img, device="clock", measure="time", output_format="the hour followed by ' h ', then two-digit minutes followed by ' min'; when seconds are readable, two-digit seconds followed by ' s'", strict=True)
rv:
4 h 59 min
